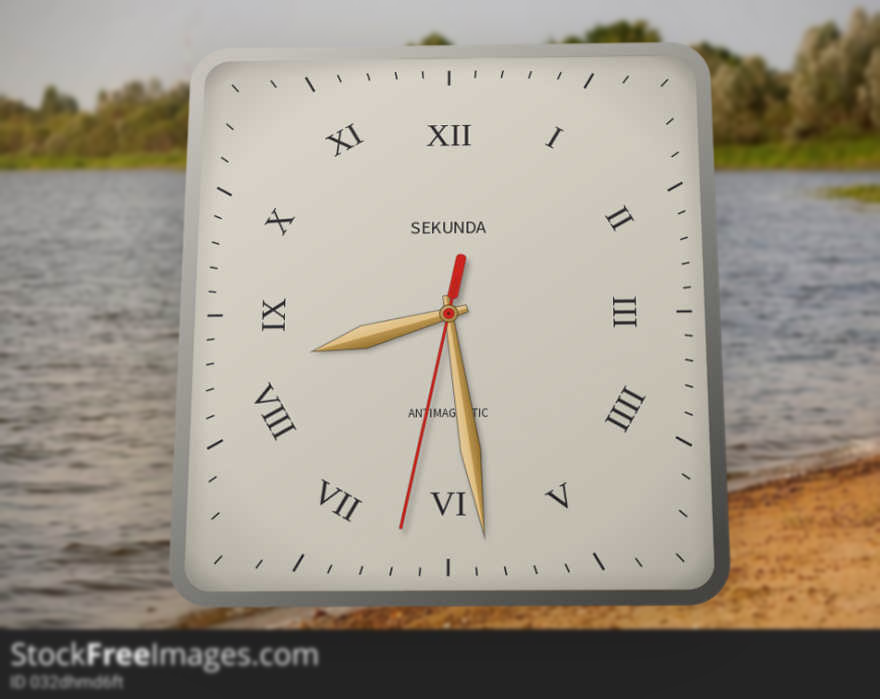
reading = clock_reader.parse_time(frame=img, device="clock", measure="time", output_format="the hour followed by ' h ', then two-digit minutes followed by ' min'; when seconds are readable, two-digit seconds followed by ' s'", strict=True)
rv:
8 h 28 min 32 s
